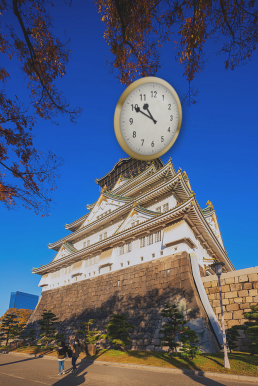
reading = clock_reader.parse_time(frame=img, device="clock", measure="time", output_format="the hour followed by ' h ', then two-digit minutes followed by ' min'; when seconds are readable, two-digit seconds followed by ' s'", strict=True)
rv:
10 h 50 min
